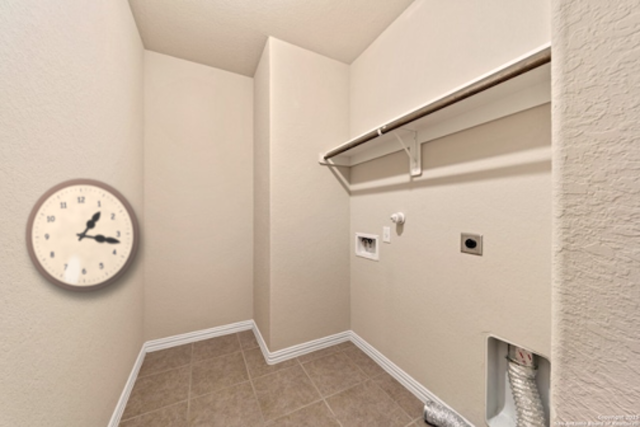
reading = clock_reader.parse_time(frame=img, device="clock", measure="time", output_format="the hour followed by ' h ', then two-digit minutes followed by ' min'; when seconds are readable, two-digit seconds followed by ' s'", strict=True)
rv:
1 h 17 min
